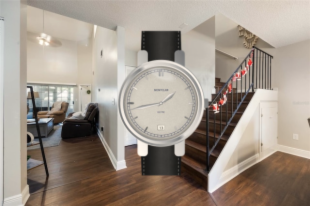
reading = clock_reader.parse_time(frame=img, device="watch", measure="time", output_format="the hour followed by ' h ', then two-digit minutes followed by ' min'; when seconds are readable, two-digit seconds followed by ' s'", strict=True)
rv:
1 h 43 min
